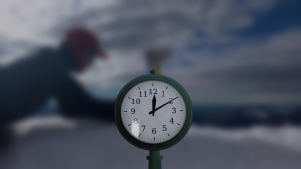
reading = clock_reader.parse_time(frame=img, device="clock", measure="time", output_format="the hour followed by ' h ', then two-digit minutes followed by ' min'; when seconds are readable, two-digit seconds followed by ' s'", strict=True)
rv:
12 h 10 min
